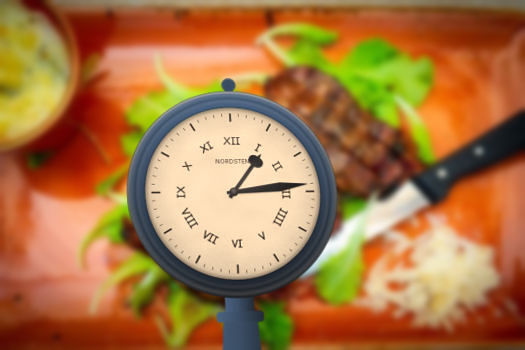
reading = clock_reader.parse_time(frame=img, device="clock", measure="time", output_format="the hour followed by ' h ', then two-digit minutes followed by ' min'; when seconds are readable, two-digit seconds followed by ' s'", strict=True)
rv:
1 h 14 min
